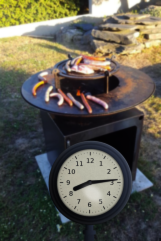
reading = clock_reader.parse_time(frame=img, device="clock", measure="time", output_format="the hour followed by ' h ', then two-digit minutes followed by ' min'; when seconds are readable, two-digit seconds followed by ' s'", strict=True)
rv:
8 h 14 min
